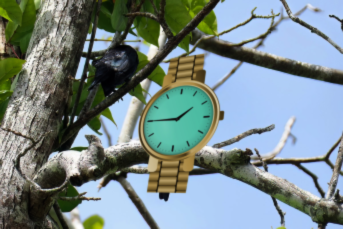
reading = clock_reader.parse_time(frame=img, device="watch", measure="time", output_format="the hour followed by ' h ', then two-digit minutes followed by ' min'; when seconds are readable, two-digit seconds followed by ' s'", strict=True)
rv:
1 h 45 min
